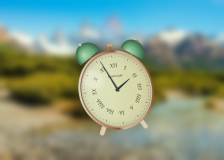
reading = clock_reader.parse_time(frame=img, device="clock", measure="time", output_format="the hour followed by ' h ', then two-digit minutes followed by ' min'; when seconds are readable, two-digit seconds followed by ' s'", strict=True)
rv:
1 h 56 min
